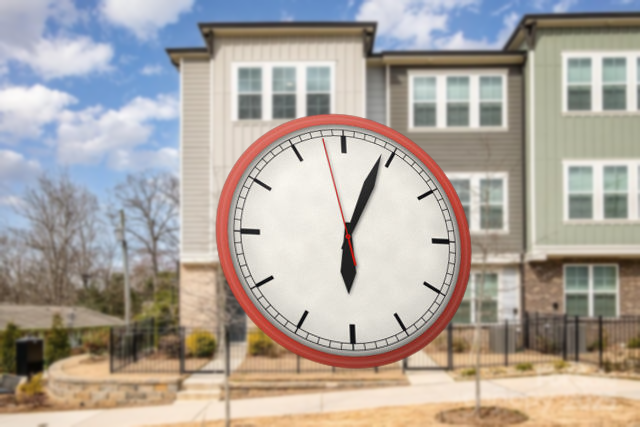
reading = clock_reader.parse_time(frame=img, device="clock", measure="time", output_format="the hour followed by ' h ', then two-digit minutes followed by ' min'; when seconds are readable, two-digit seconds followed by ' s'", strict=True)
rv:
6 h 03 min 58 s
